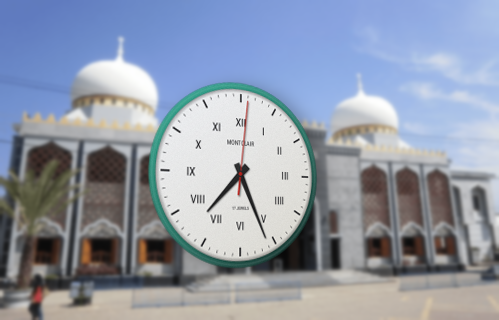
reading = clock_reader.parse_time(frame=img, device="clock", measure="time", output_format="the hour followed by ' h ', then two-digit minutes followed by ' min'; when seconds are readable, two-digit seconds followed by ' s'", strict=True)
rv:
7 h 26 min 01 s
